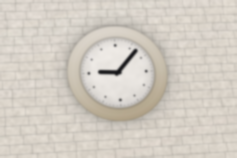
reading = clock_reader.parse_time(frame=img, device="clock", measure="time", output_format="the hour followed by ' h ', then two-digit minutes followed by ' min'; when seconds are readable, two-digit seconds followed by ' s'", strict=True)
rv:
9 h 07 min
